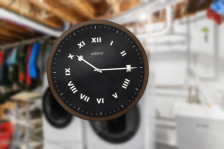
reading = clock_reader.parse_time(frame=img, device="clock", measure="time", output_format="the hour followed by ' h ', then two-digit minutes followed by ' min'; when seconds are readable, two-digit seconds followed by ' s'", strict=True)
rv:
10 h 15 min
